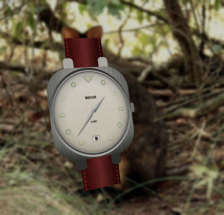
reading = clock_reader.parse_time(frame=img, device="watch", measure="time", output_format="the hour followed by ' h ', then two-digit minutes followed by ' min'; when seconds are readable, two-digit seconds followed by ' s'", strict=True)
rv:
1 h 37 min
